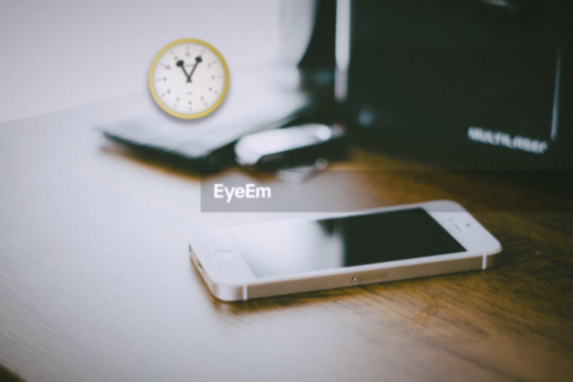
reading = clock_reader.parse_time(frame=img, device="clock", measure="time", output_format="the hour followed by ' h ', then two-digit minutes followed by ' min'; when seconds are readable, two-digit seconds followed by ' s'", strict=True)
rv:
11 h 05 min
